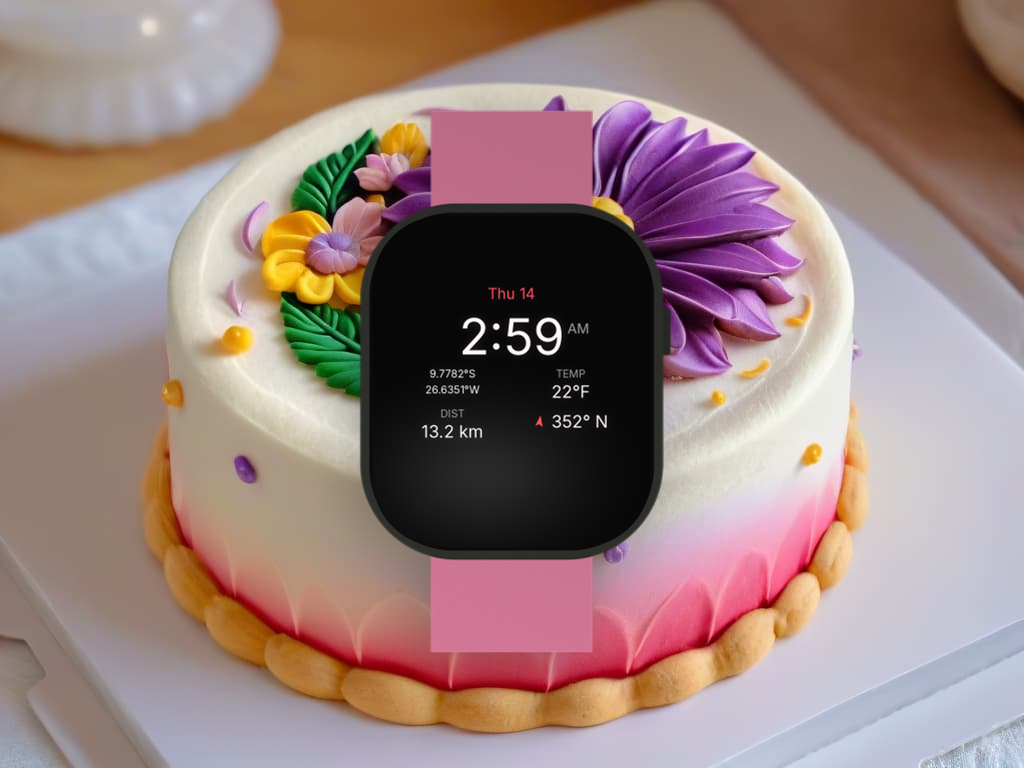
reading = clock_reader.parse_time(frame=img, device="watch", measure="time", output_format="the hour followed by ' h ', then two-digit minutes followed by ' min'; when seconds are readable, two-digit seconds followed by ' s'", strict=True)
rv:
2 h 59 min
